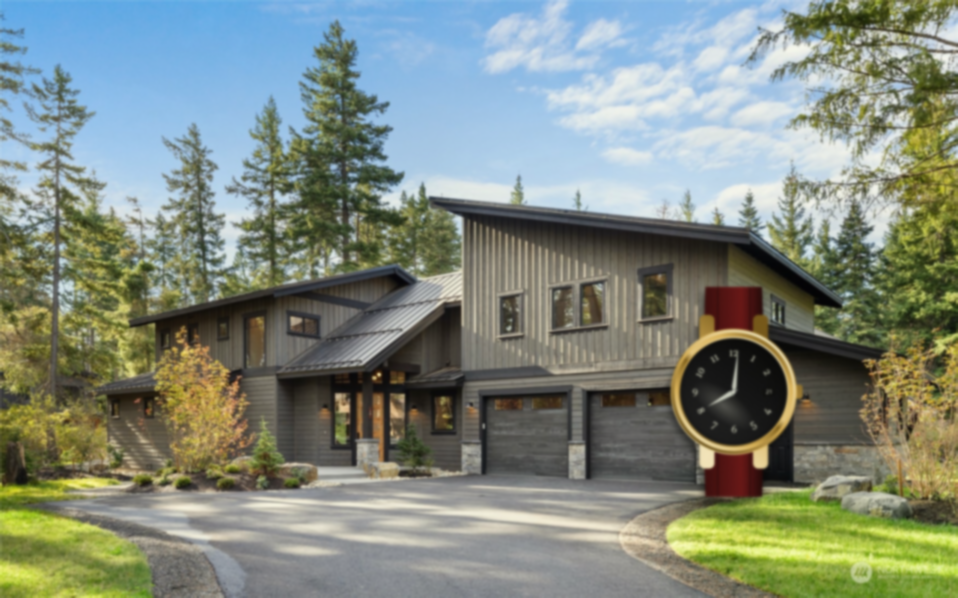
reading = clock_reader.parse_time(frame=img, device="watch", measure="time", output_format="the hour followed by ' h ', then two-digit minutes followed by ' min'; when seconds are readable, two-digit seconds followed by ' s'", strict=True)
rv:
8 h 01 min
